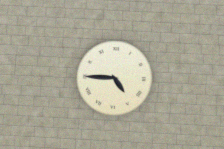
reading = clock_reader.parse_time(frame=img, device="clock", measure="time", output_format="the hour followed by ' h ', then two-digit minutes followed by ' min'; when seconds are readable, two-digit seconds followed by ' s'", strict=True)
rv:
4 h 45 min
